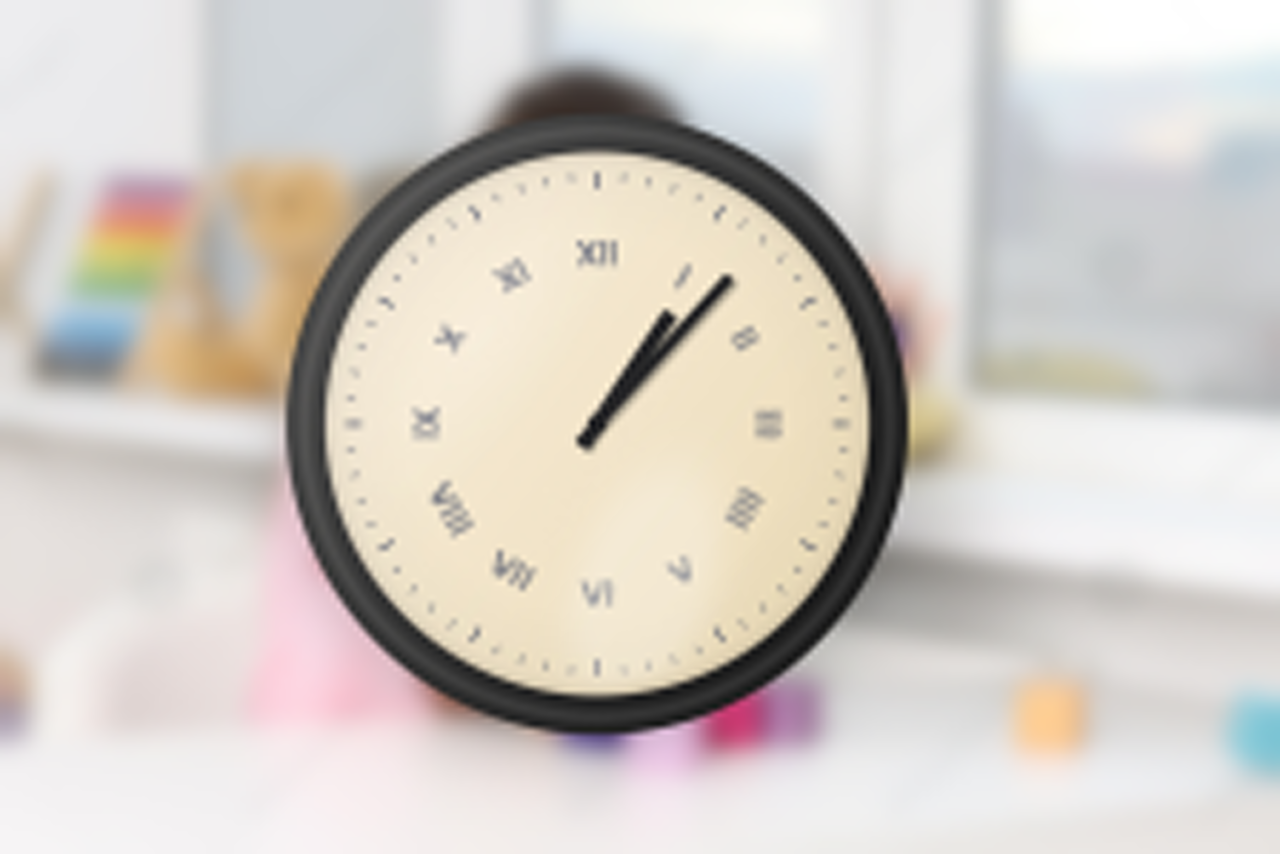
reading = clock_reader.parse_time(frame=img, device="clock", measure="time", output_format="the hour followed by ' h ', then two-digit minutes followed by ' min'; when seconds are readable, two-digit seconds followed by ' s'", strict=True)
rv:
1 h 07 min
